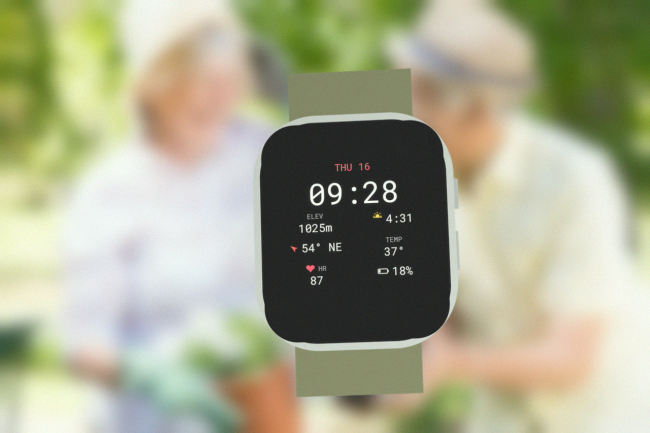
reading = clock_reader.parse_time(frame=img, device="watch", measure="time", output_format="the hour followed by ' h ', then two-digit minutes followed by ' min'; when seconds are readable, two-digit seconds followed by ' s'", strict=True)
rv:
9 h 28 min
